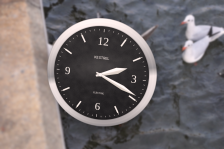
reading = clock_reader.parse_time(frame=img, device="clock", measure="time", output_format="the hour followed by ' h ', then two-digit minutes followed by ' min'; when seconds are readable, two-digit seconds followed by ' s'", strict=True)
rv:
2 h 19 min
